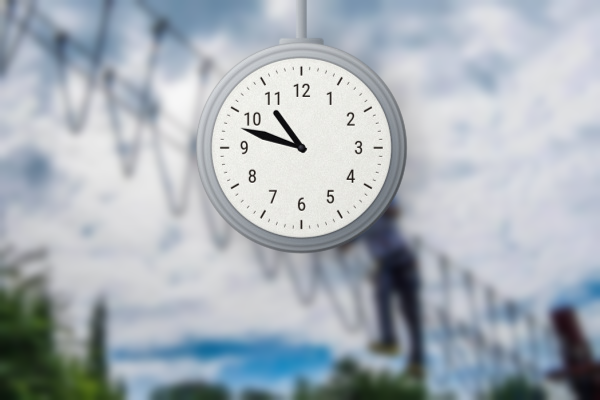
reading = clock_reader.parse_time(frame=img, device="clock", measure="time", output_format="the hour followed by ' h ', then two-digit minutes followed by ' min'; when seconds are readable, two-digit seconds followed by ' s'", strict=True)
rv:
10 h 48 min
